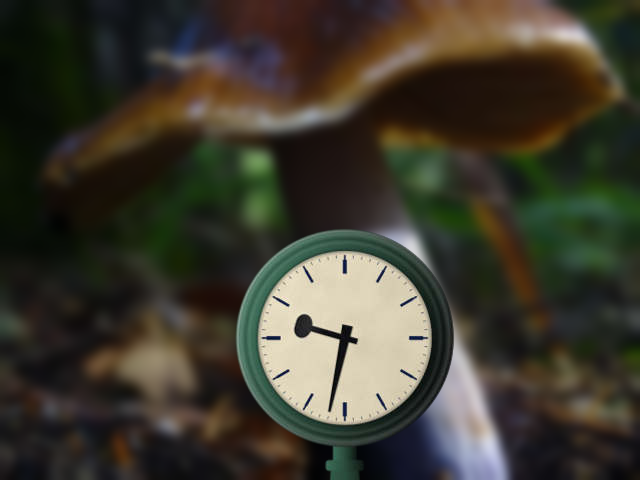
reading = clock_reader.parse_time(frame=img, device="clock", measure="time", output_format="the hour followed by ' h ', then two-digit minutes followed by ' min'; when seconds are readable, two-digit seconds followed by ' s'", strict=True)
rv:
9 h 32 min
